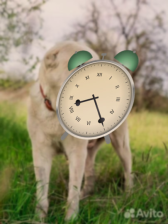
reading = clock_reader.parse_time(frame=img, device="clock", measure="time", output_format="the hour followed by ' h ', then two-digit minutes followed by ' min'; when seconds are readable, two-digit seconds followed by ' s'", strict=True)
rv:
8 h 25 min
